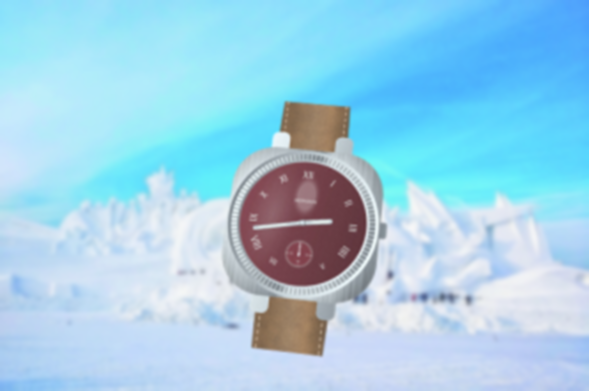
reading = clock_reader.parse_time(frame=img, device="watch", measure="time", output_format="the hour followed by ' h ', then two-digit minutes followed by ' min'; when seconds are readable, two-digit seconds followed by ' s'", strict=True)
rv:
2 h 43 min
